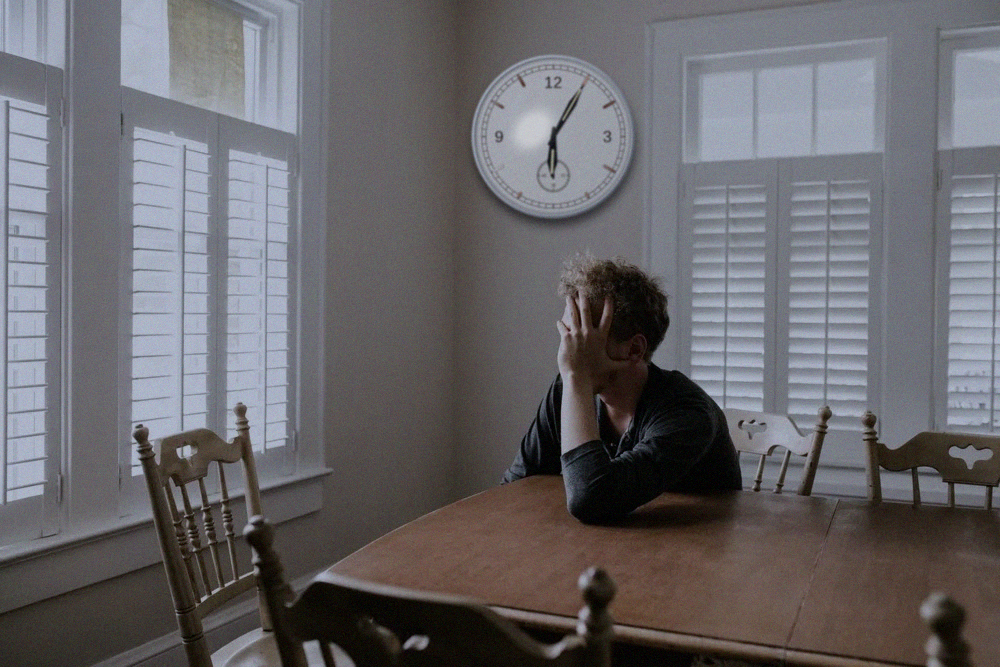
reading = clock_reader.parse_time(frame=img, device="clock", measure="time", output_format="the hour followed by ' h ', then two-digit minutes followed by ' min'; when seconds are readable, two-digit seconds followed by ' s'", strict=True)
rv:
6 h 05 min
